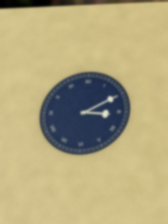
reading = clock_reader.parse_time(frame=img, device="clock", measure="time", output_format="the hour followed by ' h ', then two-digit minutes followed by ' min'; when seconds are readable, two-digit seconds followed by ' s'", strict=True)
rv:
3 h 10 min
